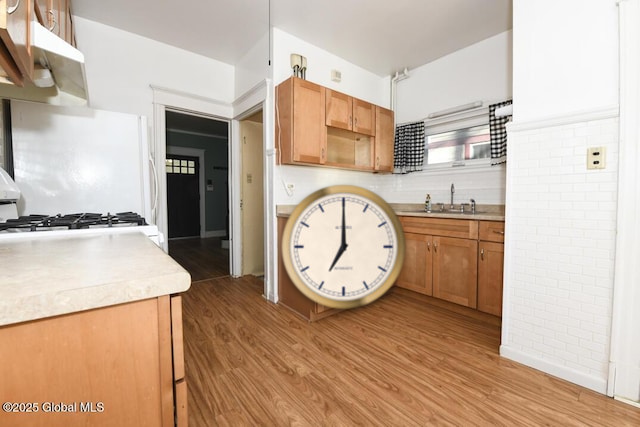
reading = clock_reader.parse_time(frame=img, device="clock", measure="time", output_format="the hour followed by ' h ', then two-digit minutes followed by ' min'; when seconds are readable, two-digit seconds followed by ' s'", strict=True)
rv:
7 h 00 min
